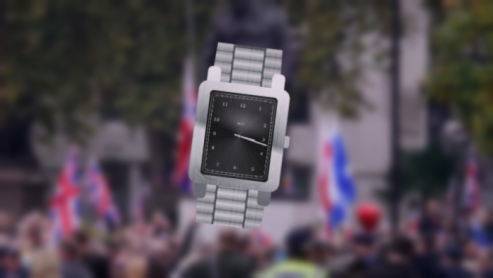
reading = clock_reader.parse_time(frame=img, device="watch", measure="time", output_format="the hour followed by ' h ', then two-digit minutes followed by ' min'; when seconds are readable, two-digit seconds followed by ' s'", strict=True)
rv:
3 h 17 min
